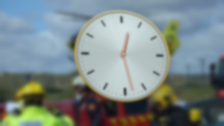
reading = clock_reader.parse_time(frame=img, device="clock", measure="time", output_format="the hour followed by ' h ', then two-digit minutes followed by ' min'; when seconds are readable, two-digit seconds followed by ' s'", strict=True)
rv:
12 h 28 min
